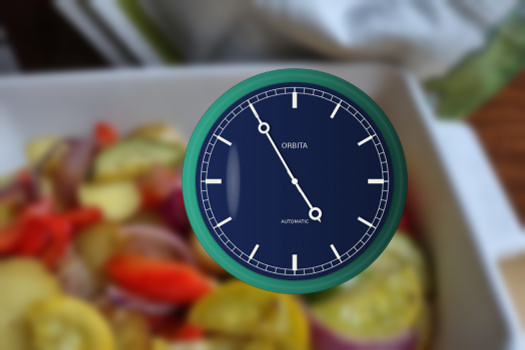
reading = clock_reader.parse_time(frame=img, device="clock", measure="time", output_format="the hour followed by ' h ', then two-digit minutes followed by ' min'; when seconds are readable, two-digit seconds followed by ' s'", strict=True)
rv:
4 h 55 min
